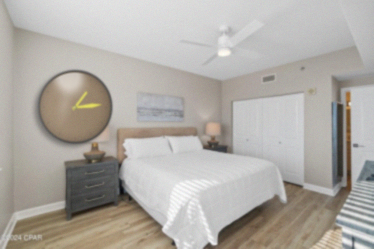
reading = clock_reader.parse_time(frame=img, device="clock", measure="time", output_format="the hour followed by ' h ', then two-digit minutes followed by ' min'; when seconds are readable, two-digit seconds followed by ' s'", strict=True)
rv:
1 h 14 min
